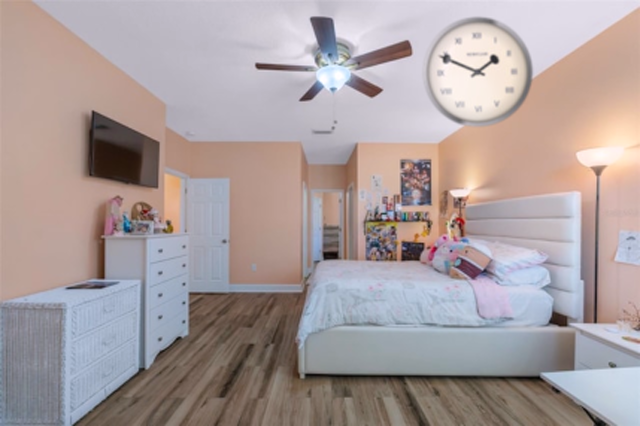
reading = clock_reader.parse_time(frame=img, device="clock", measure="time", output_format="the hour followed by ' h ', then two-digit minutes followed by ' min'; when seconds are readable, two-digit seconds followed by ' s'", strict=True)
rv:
1 h 49 min
